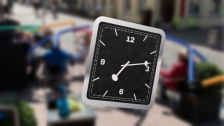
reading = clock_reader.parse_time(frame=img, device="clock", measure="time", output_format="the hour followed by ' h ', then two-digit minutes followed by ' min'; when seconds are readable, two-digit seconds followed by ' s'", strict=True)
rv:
7 h 13 min
